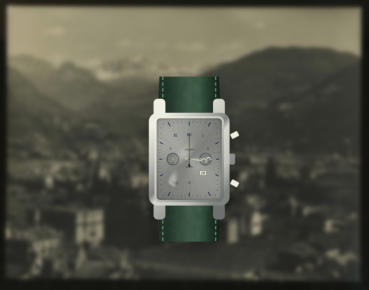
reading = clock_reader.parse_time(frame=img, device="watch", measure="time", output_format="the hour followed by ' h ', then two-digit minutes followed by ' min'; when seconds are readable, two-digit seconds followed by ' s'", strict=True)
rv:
3 h 15 min
